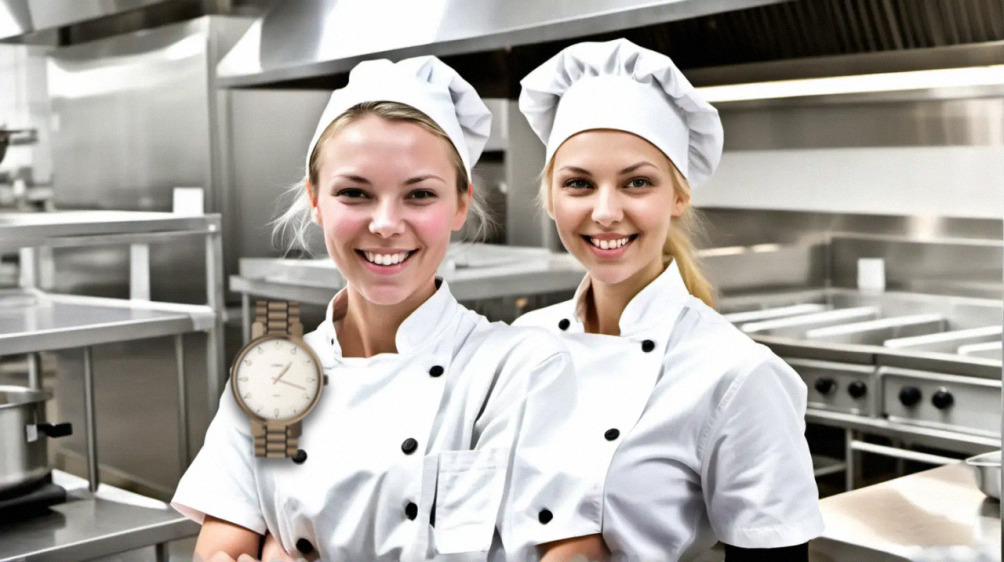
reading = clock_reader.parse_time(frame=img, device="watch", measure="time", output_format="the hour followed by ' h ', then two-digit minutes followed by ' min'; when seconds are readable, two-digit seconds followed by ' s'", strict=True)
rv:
1 h 18 min
